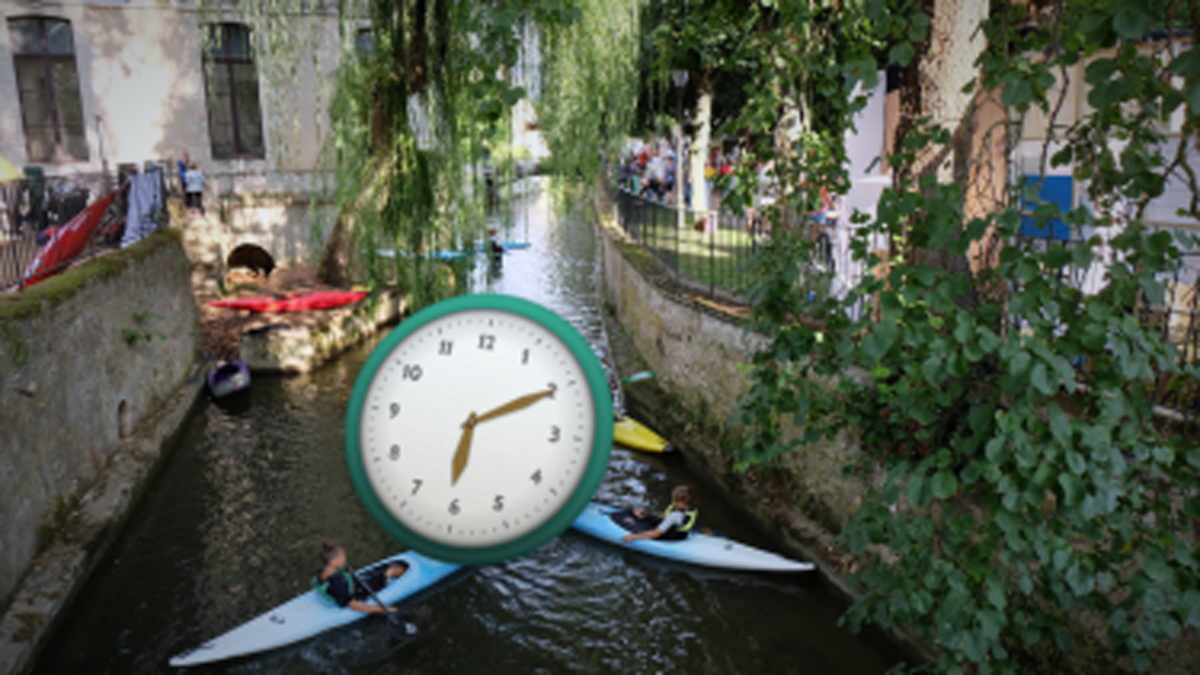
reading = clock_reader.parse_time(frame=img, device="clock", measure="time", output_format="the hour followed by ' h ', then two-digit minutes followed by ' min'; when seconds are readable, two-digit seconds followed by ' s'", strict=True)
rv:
6 h 10 min
